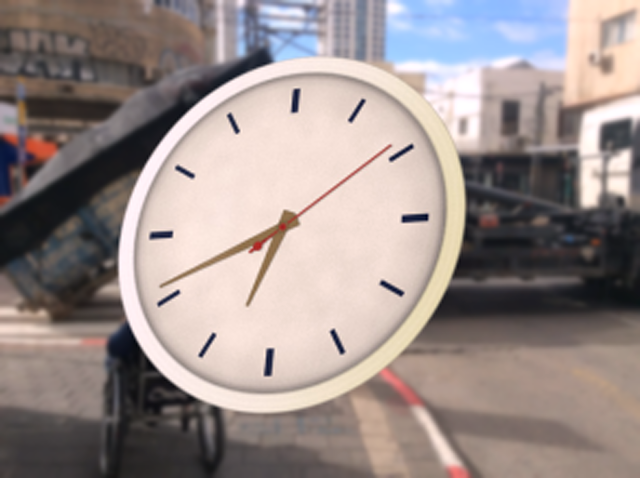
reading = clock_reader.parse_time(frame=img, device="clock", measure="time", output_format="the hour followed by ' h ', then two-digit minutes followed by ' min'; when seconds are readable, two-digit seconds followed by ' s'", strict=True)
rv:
6 h 41 min 09 s
